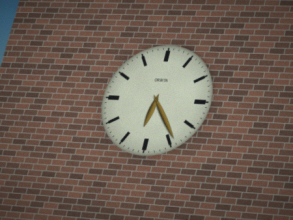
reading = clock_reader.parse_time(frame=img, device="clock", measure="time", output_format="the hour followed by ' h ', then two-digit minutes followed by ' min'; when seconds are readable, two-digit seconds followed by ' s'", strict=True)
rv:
6 h 24 min
